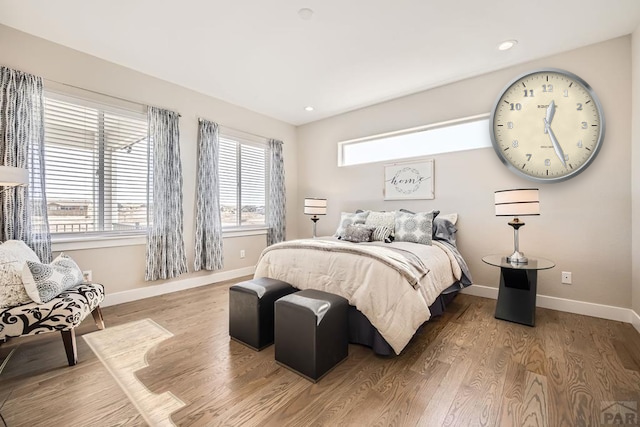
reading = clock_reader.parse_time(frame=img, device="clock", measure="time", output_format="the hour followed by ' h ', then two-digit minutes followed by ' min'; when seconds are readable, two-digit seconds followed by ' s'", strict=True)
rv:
12 h 26 min
